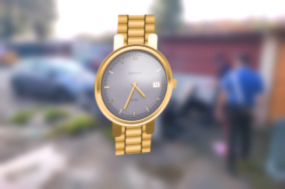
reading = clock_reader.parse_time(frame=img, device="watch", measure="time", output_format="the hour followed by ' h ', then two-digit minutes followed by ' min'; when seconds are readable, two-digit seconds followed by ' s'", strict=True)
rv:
4 h 34 min
